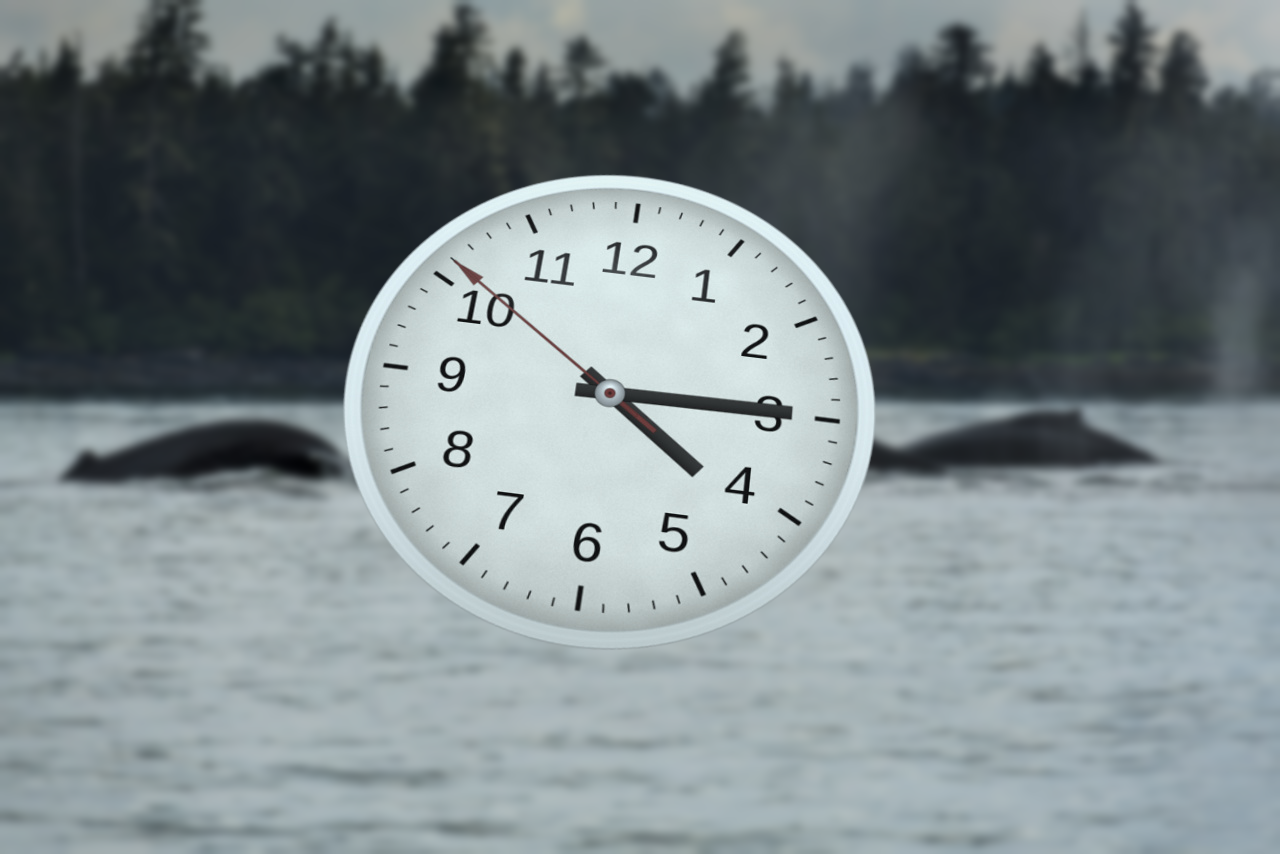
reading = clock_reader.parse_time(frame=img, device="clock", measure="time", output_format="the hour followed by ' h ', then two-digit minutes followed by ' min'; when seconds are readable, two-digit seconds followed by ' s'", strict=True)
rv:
4 h 14 min 51 s
